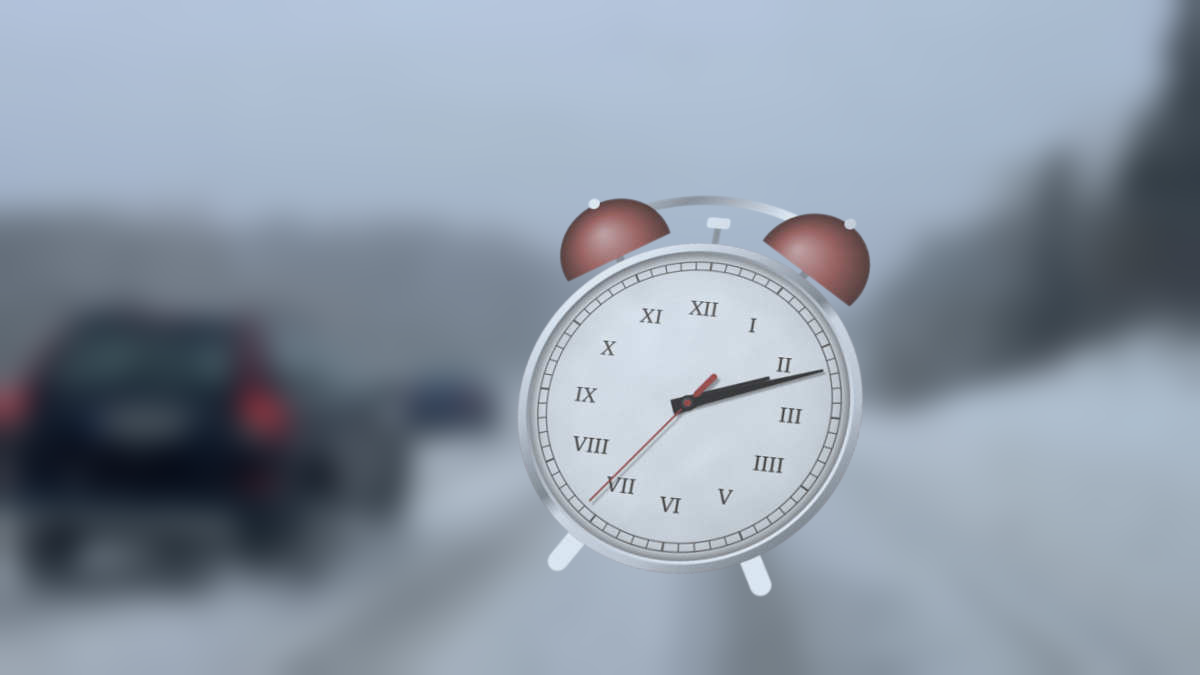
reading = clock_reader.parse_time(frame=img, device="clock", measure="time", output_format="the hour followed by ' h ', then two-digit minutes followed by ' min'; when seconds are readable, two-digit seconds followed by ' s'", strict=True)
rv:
2 h 11 min 36 s
